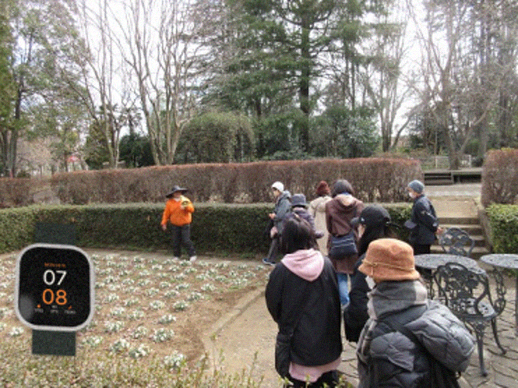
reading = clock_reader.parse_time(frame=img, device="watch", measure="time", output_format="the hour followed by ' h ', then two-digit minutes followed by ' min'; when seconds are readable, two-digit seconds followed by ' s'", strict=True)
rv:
7 h 08 min
